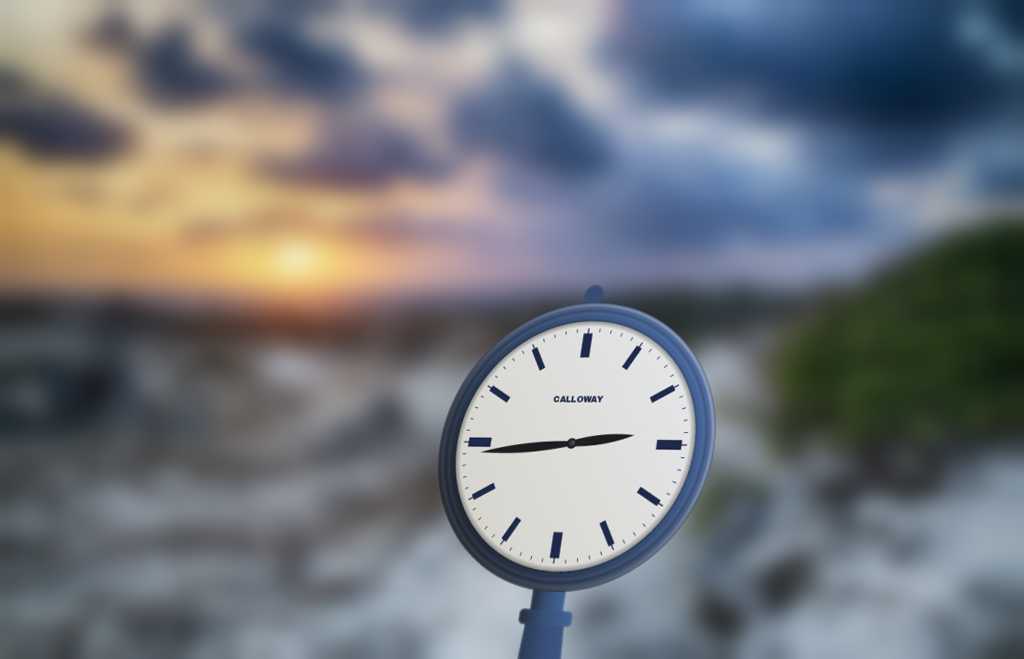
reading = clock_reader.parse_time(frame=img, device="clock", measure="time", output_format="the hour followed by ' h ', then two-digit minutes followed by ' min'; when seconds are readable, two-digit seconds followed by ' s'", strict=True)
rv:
2 h 44 min
